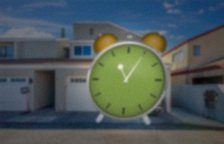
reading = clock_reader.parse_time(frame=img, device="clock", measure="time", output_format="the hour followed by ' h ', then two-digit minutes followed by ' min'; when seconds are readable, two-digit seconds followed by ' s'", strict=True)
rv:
11 h 05 min
